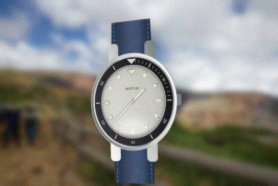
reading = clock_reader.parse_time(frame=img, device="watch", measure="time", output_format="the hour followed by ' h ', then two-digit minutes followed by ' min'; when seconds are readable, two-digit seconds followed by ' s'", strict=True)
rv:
1 h 38 min
